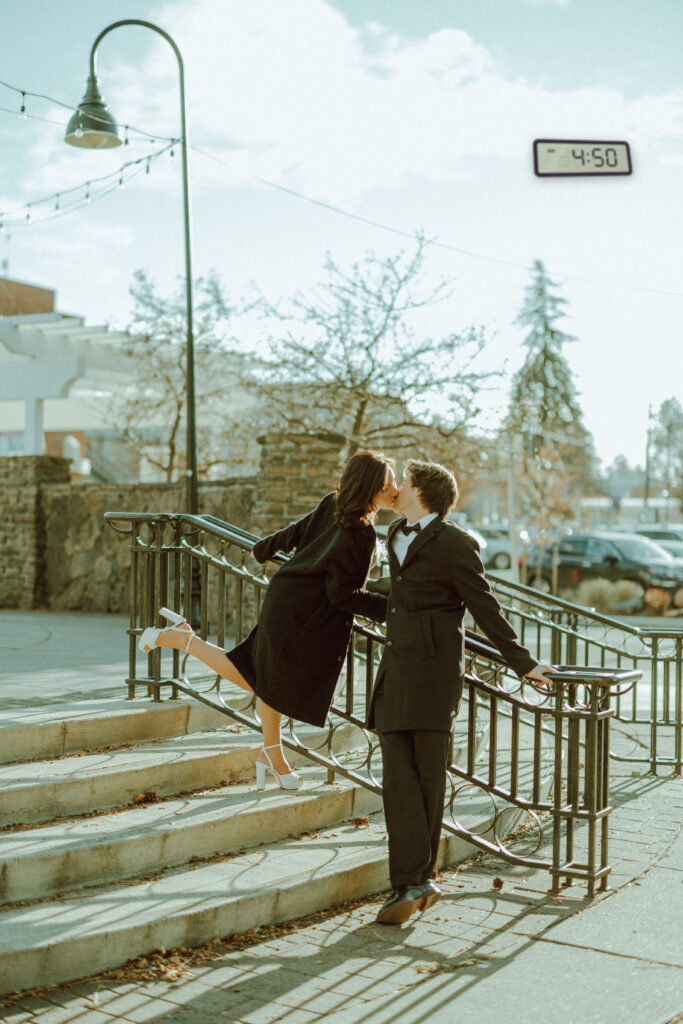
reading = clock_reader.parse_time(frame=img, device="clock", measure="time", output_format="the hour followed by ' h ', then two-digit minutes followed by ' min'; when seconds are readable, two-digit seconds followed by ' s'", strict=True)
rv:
4 h 50 min
